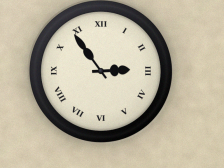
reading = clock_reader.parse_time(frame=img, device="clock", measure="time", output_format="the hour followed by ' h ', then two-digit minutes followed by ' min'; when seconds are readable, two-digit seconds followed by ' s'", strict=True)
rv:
2 h 54 min
